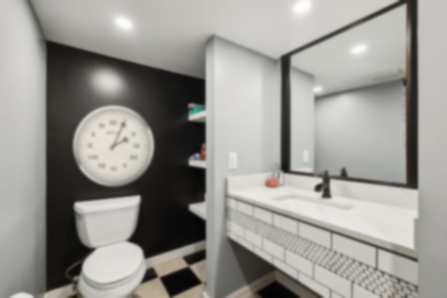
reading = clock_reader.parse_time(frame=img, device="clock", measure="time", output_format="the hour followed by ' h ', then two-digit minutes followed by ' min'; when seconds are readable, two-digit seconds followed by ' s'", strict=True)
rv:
2 h 04 min
